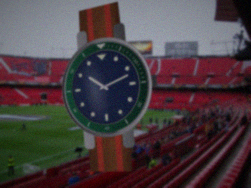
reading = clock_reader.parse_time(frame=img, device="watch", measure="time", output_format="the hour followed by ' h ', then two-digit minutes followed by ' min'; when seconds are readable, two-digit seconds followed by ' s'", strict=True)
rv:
10 h 12 min
